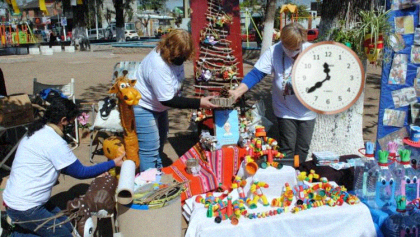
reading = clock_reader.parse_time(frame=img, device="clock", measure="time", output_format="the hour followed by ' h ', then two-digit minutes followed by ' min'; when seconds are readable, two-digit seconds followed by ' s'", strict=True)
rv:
11 h 39 min
